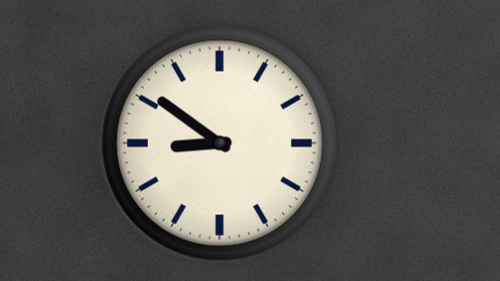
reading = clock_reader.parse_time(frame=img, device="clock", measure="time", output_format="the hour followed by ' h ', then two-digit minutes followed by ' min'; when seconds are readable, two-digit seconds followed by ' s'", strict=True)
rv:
8 h 51 min
